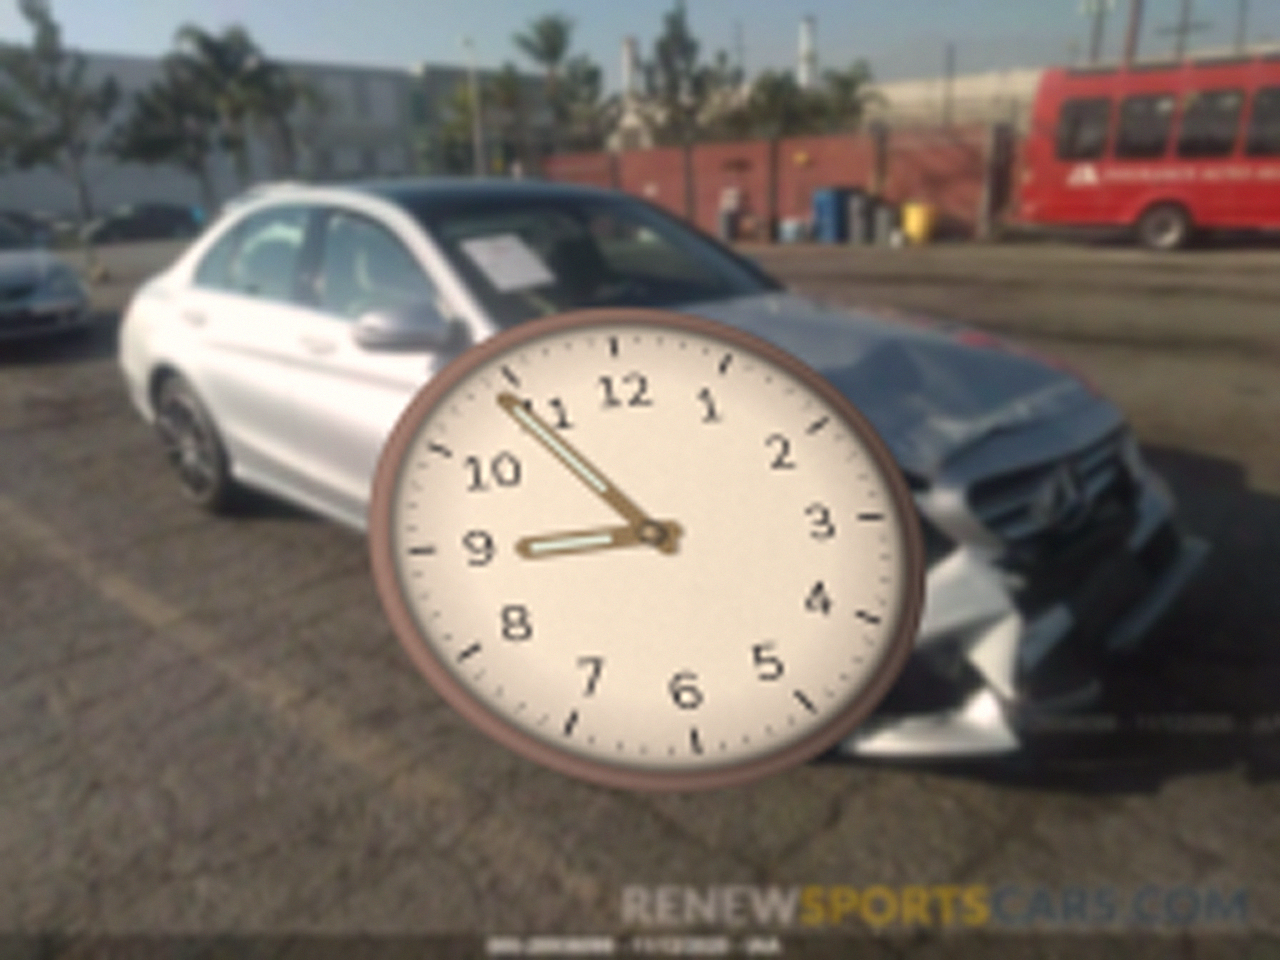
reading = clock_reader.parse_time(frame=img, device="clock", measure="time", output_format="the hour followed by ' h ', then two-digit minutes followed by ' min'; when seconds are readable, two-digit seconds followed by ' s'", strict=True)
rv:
8 h 54 min
